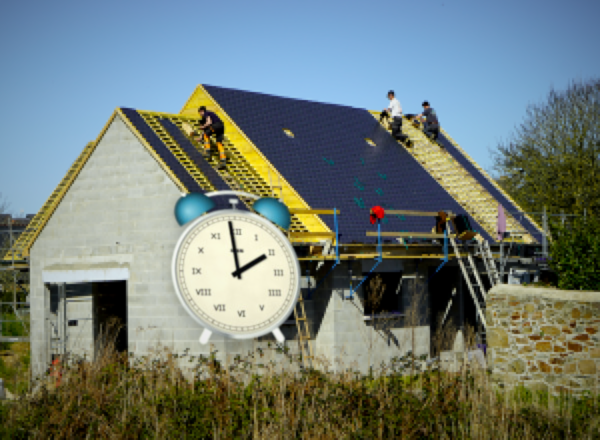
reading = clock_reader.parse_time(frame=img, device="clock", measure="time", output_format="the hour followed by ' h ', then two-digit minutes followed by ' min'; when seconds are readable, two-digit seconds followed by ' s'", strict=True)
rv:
1 h 59 min
